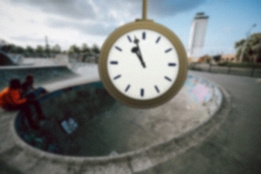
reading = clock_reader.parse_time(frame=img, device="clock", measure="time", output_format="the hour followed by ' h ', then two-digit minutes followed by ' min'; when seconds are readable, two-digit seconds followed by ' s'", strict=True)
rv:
10 h 57 min
